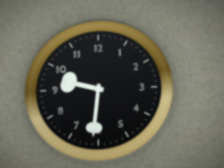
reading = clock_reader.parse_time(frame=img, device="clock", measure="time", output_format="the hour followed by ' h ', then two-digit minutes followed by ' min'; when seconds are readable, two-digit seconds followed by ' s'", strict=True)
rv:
9 h 31 min
